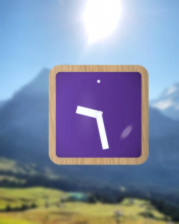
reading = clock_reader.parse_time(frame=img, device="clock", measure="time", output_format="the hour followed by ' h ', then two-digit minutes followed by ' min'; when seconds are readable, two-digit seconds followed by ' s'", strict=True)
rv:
9 h 28 min
